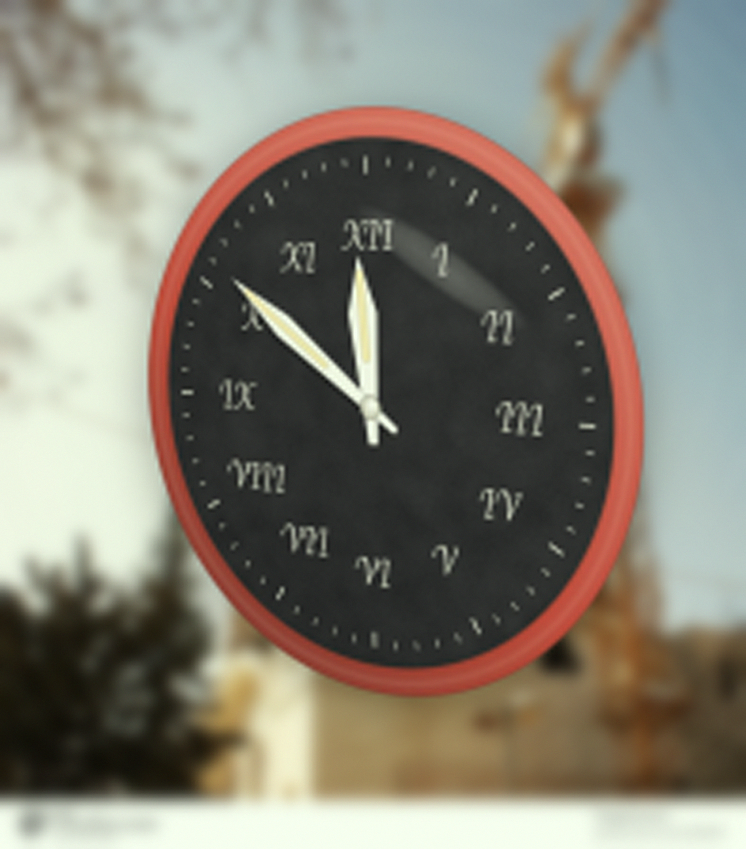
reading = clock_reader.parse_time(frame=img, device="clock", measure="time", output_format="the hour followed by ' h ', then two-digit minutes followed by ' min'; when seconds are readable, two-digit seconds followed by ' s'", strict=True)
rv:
11 h 51 min
